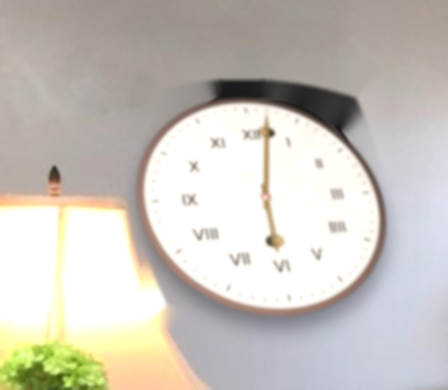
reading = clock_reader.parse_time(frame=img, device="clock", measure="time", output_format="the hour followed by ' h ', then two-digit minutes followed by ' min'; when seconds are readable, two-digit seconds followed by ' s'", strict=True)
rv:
6 h 02 min
